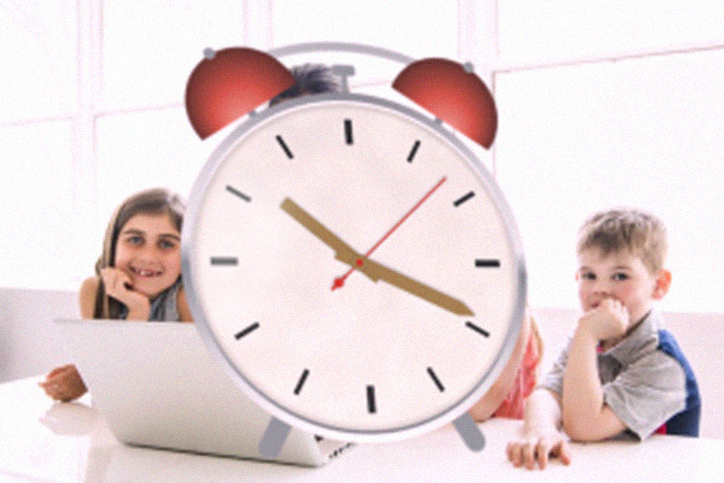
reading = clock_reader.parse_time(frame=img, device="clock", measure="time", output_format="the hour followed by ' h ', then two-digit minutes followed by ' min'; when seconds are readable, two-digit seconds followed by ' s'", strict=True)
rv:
10 h 19 min 08 s
